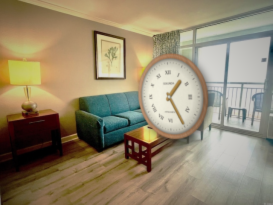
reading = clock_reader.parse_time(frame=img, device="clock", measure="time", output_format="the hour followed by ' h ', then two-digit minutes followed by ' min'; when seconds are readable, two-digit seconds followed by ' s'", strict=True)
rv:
1 h 25 min
